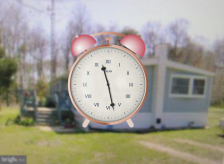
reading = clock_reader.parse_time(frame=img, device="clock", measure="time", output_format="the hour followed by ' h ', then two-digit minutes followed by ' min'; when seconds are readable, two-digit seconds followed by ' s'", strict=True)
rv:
11 h 28 min
